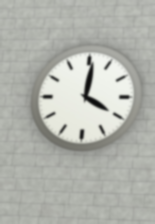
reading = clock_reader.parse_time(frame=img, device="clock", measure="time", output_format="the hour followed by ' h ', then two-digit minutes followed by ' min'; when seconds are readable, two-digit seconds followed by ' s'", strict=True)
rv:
4 h 01 min
